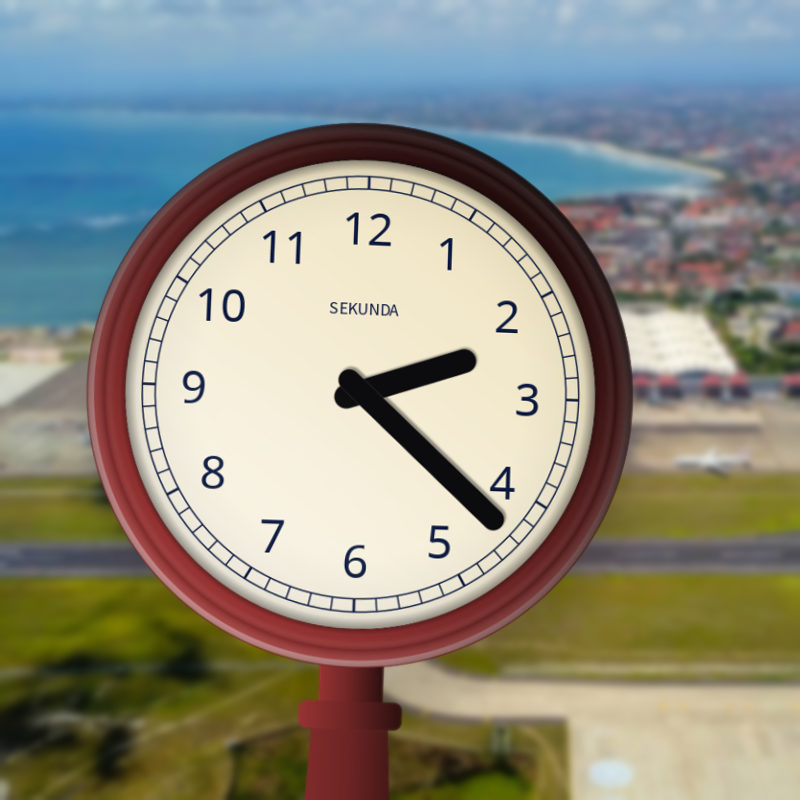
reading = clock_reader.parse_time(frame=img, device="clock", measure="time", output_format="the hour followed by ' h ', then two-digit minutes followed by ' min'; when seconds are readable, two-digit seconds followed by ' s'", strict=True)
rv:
2 h 22 min
